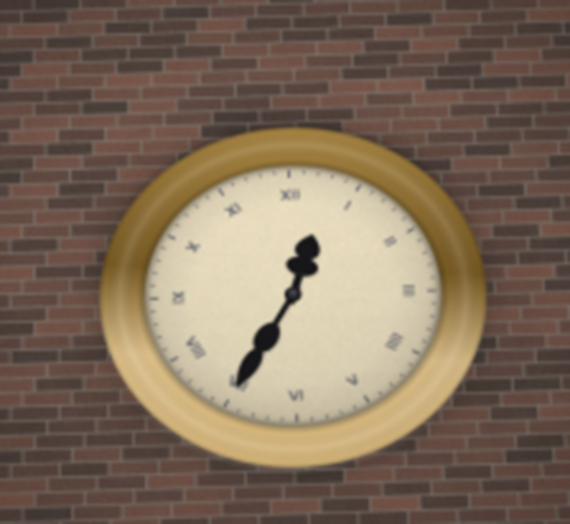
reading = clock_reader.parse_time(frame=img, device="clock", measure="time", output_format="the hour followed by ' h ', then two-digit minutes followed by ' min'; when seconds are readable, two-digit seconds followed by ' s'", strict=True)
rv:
12 h 35 min
